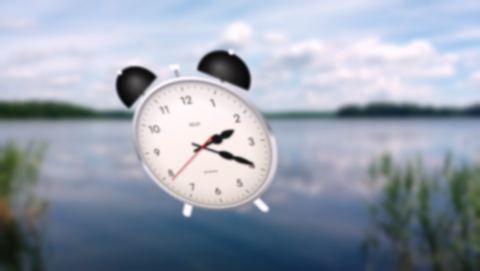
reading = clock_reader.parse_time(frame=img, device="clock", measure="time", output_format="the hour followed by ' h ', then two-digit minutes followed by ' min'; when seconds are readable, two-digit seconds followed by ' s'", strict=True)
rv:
2 h 19 min 39 s
